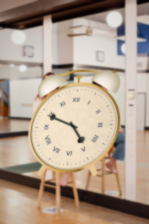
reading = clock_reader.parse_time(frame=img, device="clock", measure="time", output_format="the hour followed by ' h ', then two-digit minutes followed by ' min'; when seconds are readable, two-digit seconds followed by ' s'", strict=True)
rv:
4 h 49 min
